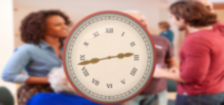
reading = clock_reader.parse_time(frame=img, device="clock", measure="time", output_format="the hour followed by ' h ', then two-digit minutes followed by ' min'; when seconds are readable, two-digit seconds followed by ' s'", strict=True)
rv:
2 h 43 min
